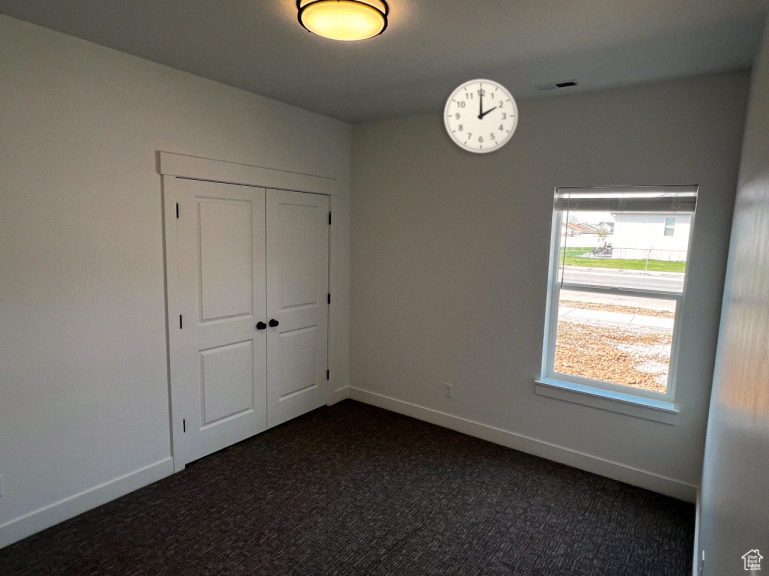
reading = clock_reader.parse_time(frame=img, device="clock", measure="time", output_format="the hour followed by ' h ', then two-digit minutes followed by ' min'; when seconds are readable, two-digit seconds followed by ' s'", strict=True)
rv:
2 h 00 min
